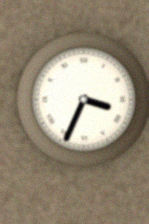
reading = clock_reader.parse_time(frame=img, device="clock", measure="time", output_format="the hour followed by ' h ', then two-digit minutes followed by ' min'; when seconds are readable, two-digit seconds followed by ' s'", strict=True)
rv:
3 h 34 min
